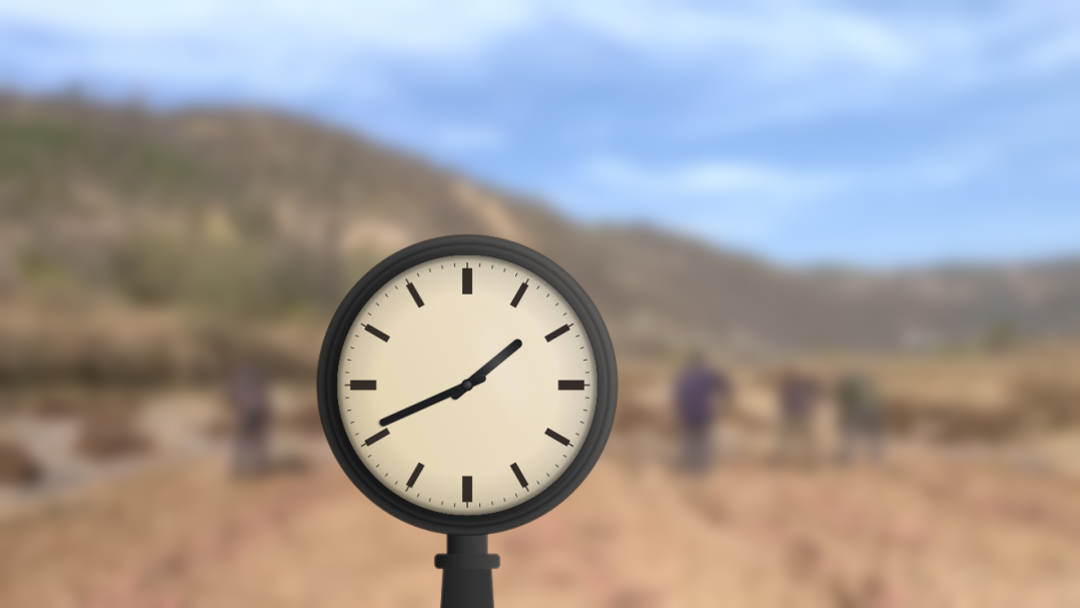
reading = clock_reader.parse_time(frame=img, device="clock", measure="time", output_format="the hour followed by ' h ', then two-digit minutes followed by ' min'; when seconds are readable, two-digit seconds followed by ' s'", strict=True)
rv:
1 h 41 min
